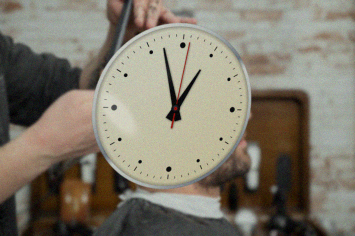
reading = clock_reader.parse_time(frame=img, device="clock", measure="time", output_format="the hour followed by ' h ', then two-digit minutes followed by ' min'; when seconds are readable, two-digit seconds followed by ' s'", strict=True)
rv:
12 h 57 min 01 s
